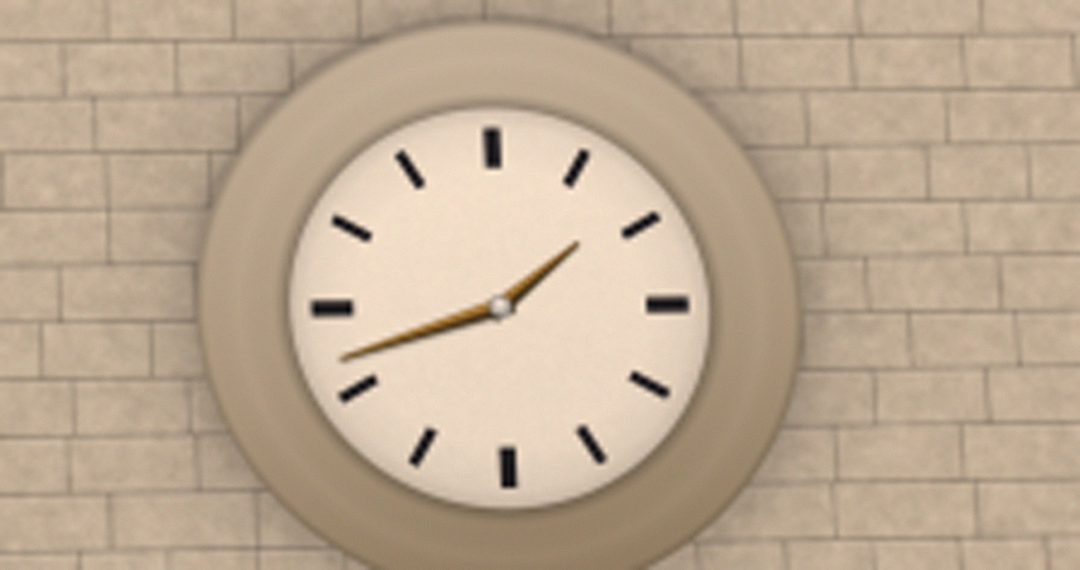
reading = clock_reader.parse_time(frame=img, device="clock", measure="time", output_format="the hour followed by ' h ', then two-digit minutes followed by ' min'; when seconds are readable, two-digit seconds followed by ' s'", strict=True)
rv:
1 h 42 min
